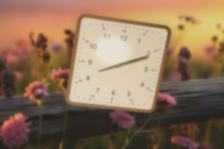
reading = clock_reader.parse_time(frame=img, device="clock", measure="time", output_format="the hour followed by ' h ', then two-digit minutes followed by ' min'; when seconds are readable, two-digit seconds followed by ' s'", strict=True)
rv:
8 h 11 min
